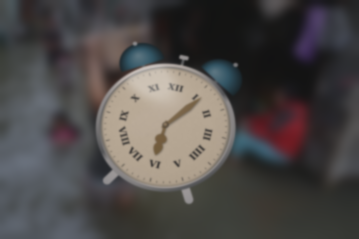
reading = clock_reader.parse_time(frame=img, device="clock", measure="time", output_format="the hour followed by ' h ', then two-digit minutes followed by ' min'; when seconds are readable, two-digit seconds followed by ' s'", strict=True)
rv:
6 h 06 min
